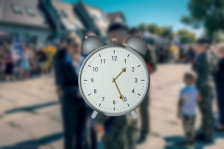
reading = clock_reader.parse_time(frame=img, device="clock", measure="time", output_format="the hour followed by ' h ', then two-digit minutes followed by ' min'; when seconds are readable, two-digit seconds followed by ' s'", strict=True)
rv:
1 h 26 min
